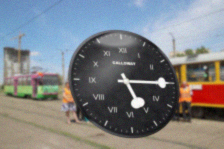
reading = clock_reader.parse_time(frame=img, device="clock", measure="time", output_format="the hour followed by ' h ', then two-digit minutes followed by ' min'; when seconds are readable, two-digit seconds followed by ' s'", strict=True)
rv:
5 h 15 min
